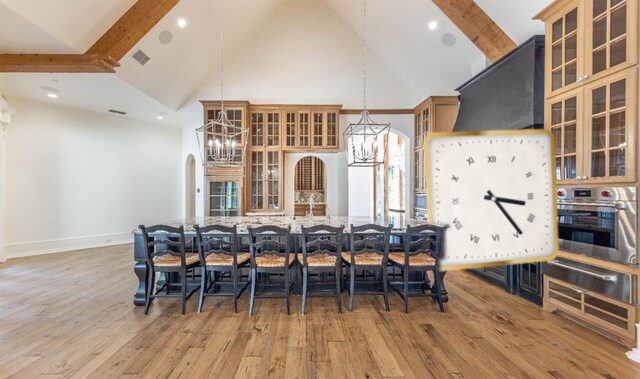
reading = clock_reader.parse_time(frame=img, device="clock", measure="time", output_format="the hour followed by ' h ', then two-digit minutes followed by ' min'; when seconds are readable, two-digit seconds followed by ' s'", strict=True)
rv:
3 h 24 min
